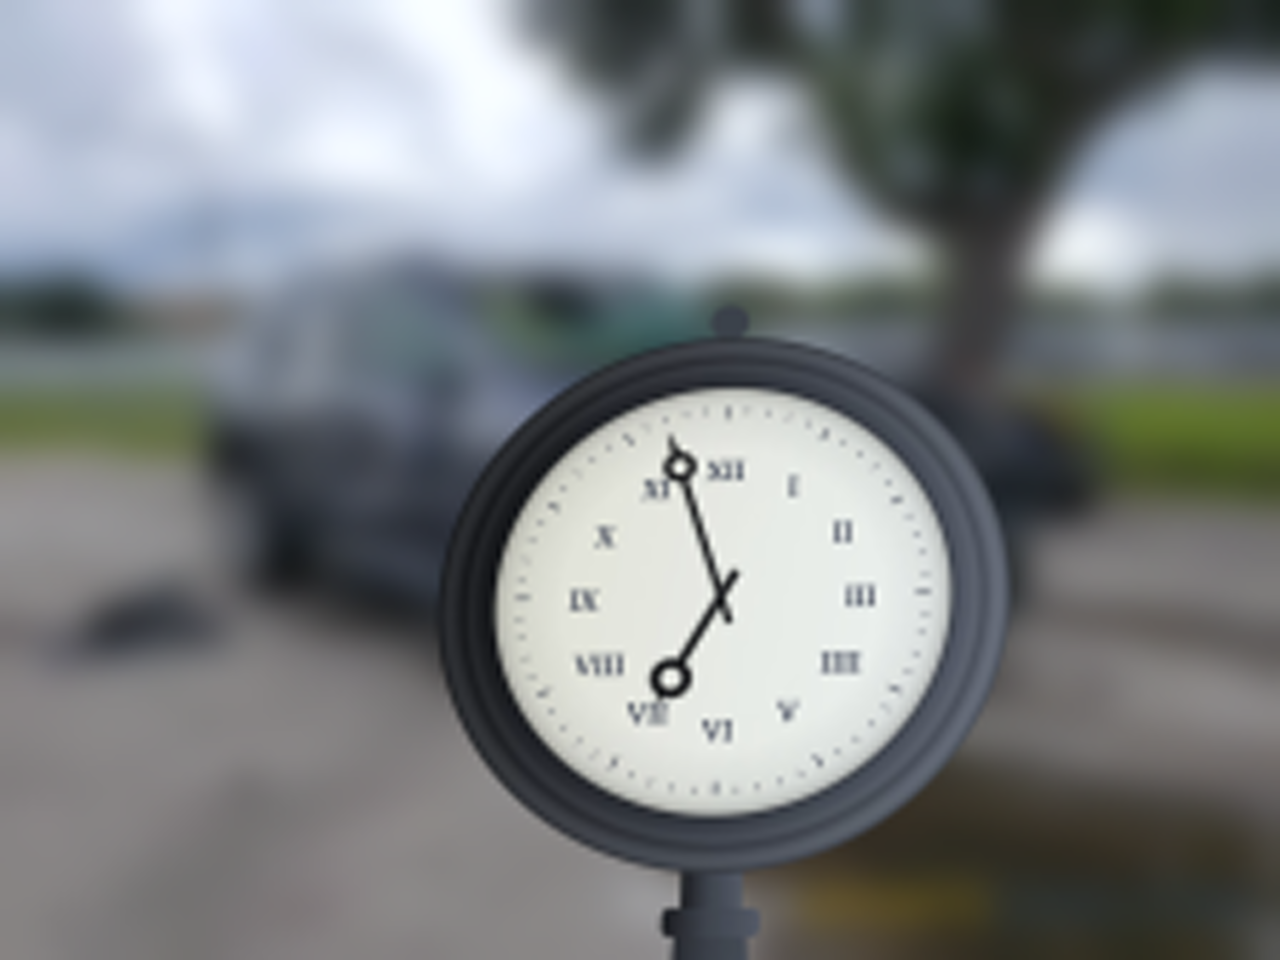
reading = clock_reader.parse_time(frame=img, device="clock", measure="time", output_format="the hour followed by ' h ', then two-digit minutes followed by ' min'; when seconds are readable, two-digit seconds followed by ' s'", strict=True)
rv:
6 h 57 min
